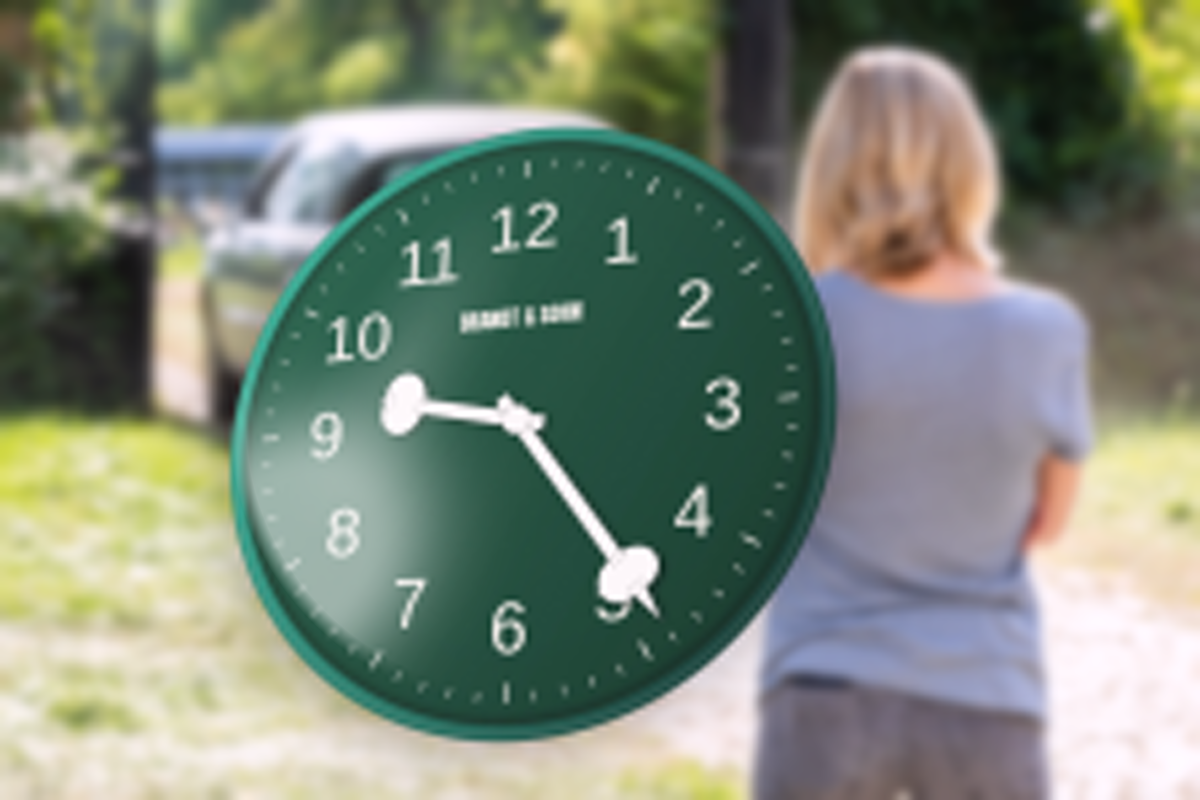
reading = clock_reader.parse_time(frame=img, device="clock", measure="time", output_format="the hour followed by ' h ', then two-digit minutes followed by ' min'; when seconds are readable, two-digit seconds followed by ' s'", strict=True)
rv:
9 h 24 min
